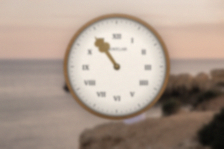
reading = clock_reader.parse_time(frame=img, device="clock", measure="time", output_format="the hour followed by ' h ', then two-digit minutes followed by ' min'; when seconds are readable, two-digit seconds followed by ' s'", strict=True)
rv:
10 h 54 min
